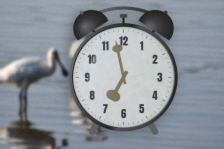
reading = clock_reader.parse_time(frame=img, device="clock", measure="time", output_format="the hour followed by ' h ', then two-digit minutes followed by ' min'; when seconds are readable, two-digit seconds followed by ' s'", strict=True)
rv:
6 h 58 min
